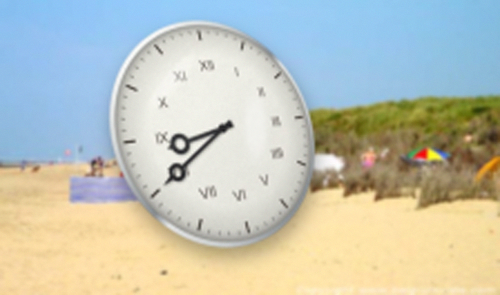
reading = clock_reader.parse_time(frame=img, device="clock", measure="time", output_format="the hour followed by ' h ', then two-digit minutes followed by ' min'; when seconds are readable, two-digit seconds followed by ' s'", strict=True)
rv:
8 h 40 min
